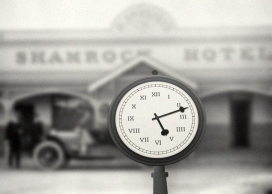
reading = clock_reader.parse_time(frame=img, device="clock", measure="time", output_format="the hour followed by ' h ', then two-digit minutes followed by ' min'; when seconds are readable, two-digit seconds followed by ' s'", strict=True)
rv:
5 h 12 min
